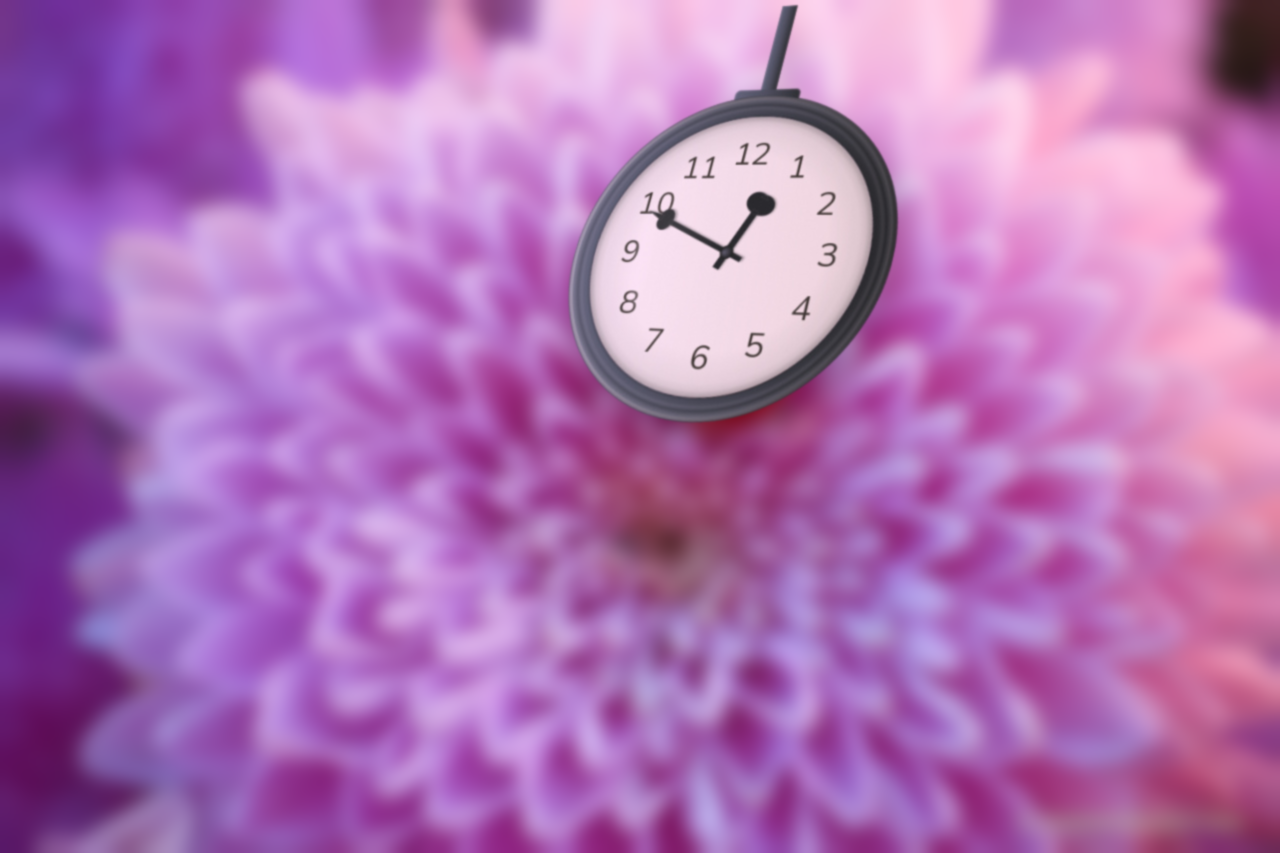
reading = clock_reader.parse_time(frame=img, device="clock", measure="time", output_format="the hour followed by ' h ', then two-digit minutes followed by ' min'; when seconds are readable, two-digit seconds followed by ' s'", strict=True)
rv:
12 h 49 min
